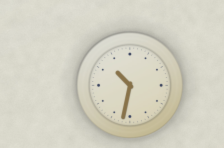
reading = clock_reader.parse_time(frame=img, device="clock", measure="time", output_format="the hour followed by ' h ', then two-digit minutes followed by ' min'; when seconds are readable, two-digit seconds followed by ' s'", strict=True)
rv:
10 h 32 min
